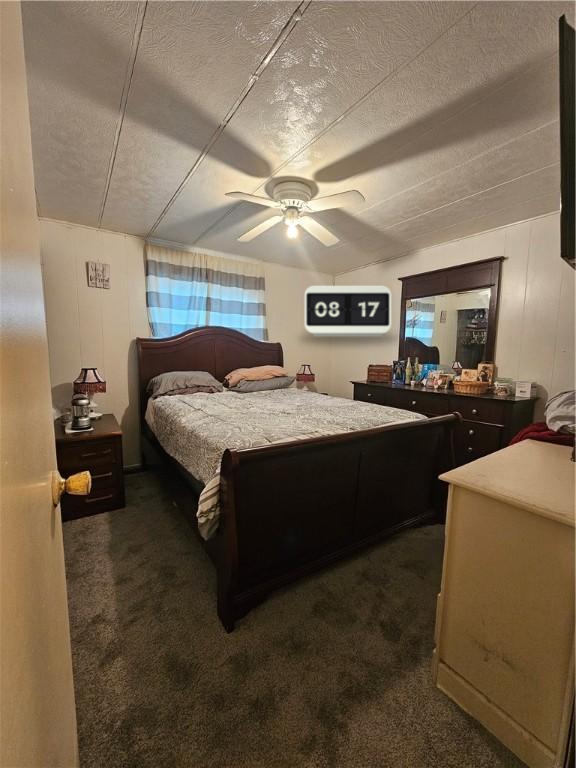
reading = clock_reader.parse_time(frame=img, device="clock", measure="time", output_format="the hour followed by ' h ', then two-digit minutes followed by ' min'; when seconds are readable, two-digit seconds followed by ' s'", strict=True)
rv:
8 h 17 min
